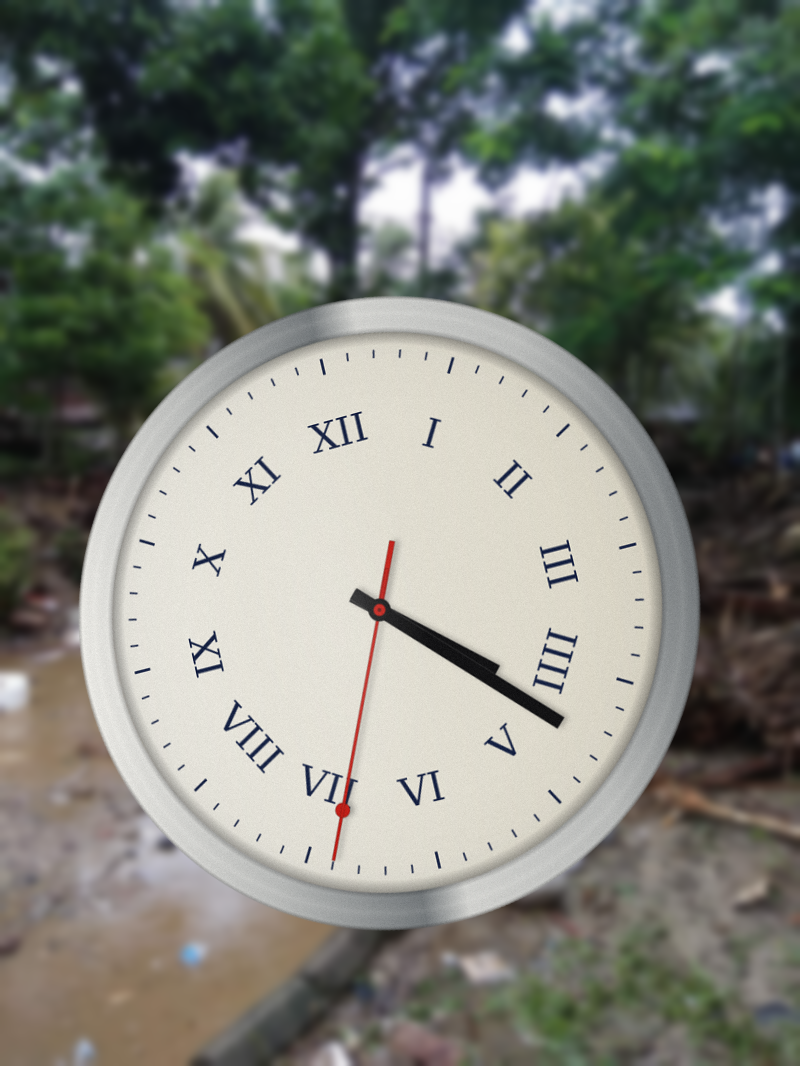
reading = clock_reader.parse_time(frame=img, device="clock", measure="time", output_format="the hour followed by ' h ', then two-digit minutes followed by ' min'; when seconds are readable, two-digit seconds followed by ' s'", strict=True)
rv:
4 h 22 min 34 s
